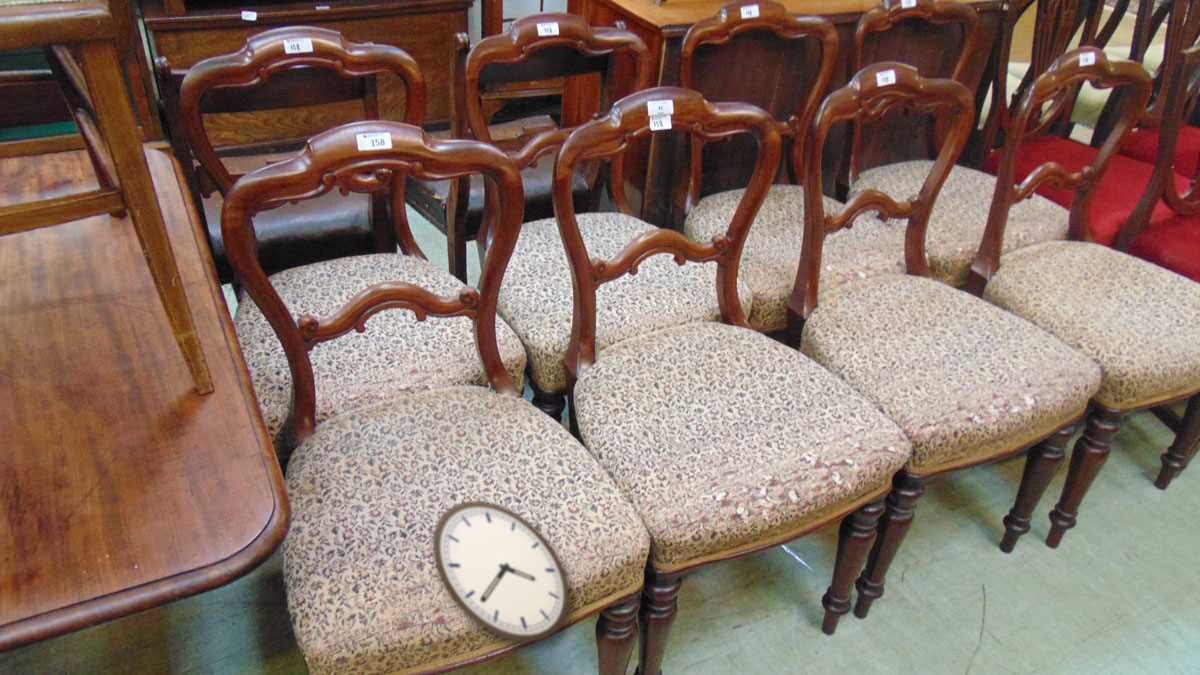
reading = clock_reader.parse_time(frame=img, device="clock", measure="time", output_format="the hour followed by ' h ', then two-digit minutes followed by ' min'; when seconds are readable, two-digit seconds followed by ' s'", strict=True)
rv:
3 h 38 min
